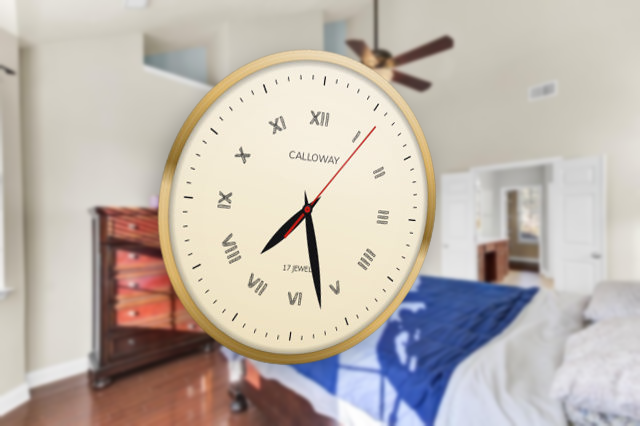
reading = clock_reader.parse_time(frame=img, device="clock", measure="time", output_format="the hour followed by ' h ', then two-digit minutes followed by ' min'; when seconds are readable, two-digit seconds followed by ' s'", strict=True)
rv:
7 h 27 min 06 s
